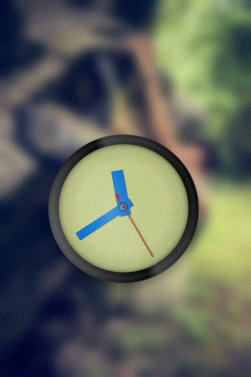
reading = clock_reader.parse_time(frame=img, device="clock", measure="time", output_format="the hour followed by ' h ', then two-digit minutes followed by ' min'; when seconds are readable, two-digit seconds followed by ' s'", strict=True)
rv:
11 h 39 min 25 s
